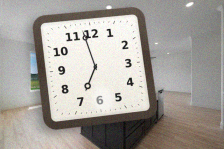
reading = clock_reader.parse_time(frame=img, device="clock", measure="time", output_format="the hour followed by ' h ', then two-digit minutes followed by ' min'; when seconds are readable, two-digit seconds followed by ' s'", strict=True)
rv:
6 h 58 min
